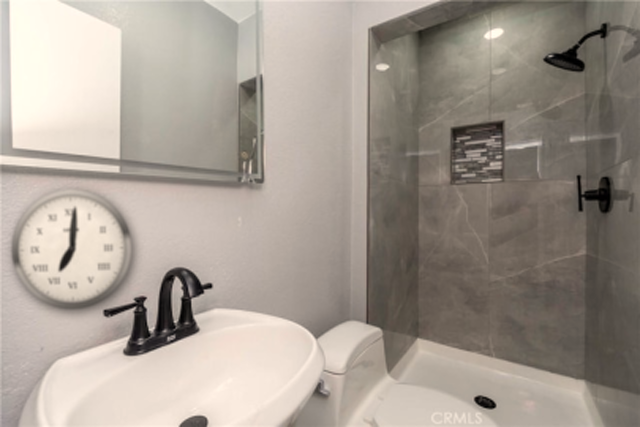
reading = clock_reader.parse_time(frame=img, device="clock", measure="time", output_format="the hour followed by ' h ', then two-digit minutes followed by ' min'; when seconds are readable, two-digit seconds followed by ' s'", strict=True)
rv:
7 h 01 min
